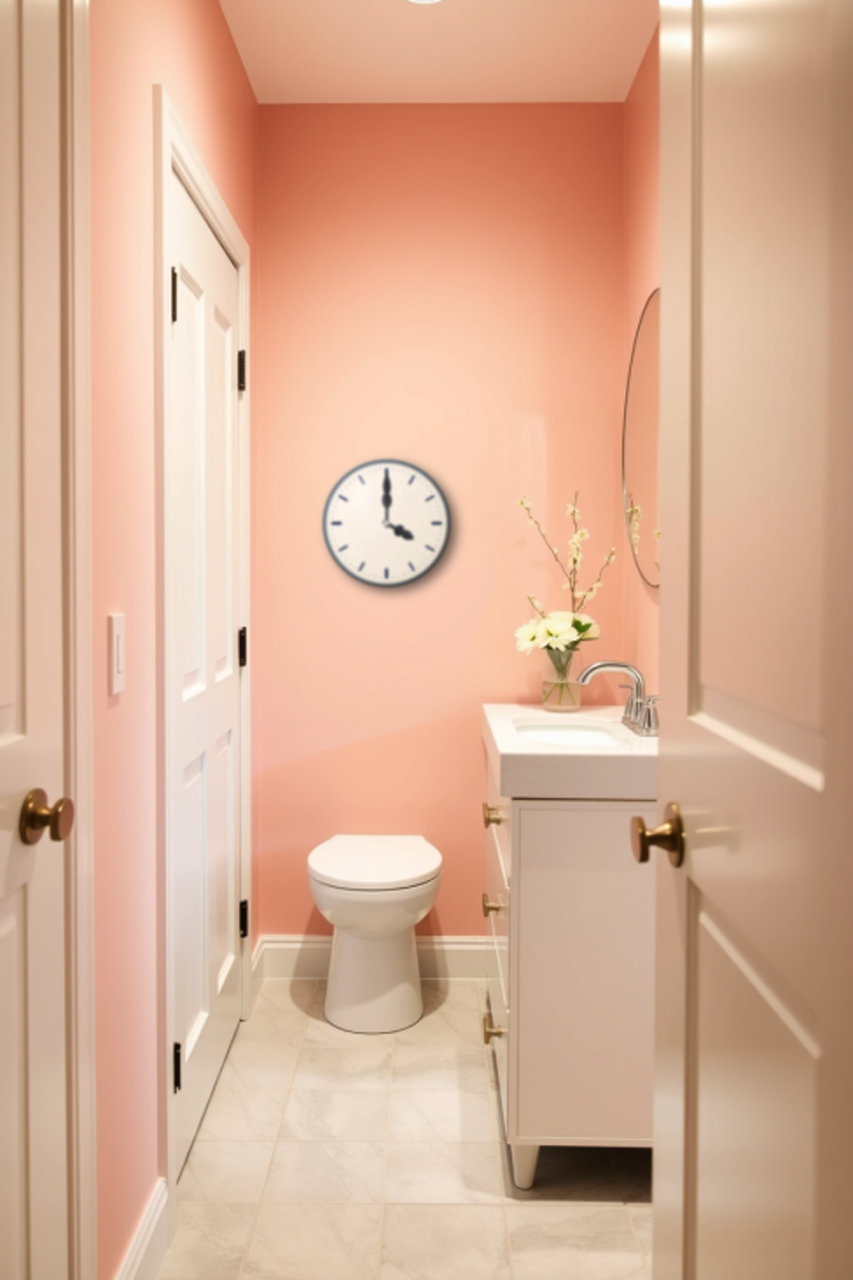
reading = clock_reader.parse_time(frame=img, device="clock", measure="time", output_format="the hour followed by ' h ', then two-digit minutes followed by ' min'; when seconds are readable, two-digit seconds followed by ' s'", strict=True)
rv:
4 h 00 min
